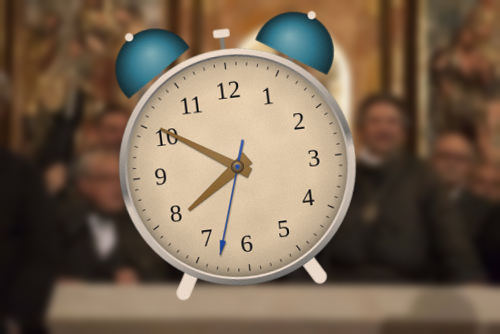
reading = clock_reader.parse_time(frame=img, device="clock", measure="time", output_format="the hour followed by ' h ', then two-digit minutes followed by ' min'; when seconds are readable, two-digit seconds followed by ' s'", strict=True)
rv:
7 h 50 min 33 s
